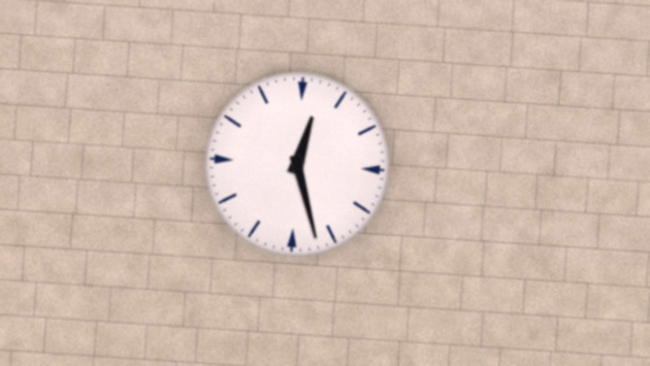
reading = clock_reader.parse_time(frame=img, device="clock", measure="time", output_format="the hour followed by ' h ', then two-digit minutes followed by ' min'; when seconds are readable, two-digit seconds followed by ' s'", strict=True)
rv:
12 h 27 min
